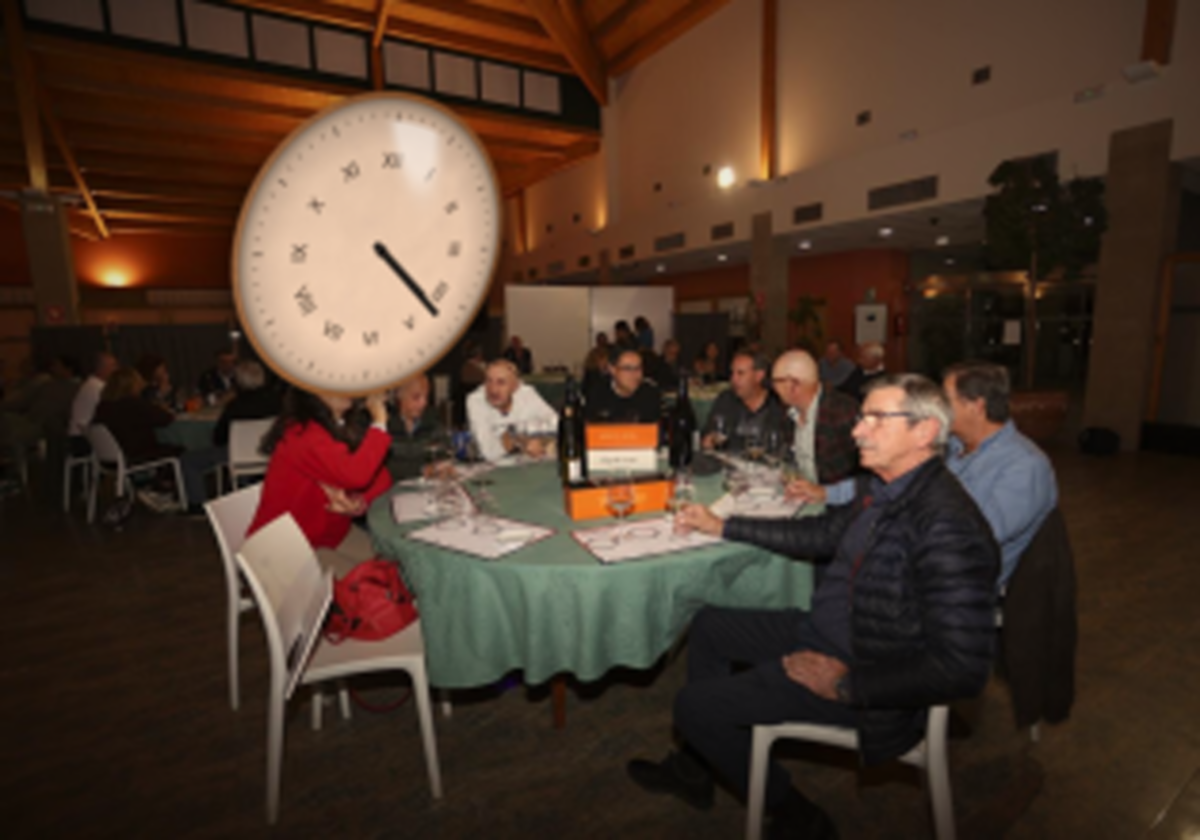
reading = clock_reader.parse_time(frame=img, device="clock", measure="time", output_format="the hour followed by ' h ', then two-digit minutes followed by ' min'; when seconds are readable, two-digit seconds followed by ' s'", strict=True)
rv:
4 h 22 min
